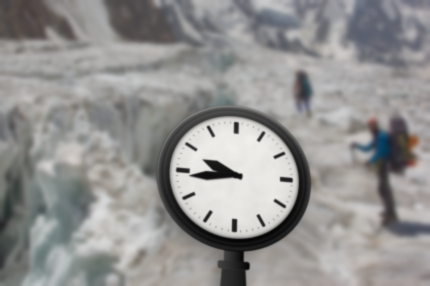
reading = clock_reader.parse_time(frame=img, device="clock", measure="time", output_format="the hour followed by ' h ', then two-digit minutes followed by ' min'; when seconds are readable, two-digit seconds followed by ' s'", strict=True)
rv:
9 h 44 min
